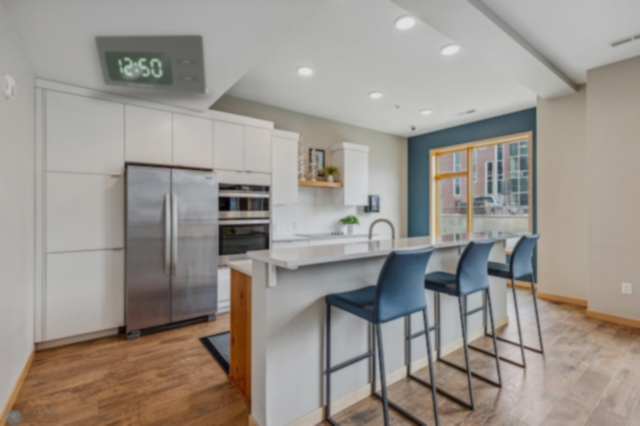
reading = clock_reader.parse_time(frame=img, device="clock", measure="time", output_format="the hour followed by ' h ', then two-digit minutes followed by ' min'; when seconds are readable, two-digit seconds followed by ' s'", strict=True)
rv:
12 h 50 min
